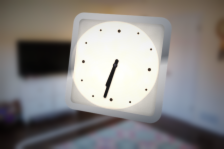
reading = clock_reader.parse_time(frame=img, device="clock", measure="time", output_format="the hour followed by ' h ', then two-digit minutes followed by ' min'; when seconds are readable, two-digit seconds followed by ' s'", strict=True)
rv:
6 h 32 min
